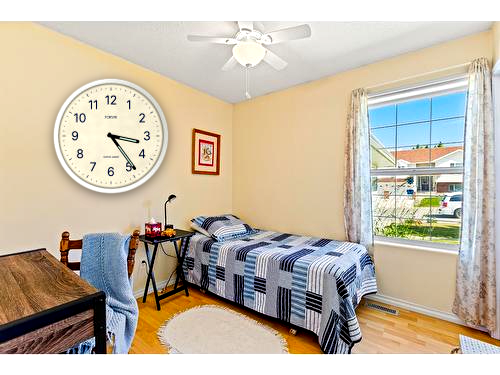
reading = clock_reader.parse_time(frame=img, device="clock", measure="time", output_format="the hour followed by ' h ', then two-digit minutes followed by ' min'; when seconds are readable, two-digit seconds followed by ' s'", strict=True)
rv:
3 h 24 min
